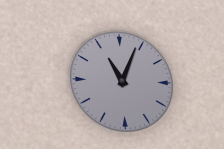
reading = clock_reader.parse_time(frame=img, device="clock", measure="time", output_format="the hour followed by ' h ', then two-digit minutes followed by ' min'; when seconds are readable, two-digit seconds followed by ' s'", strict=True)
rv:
11 h 04 min
